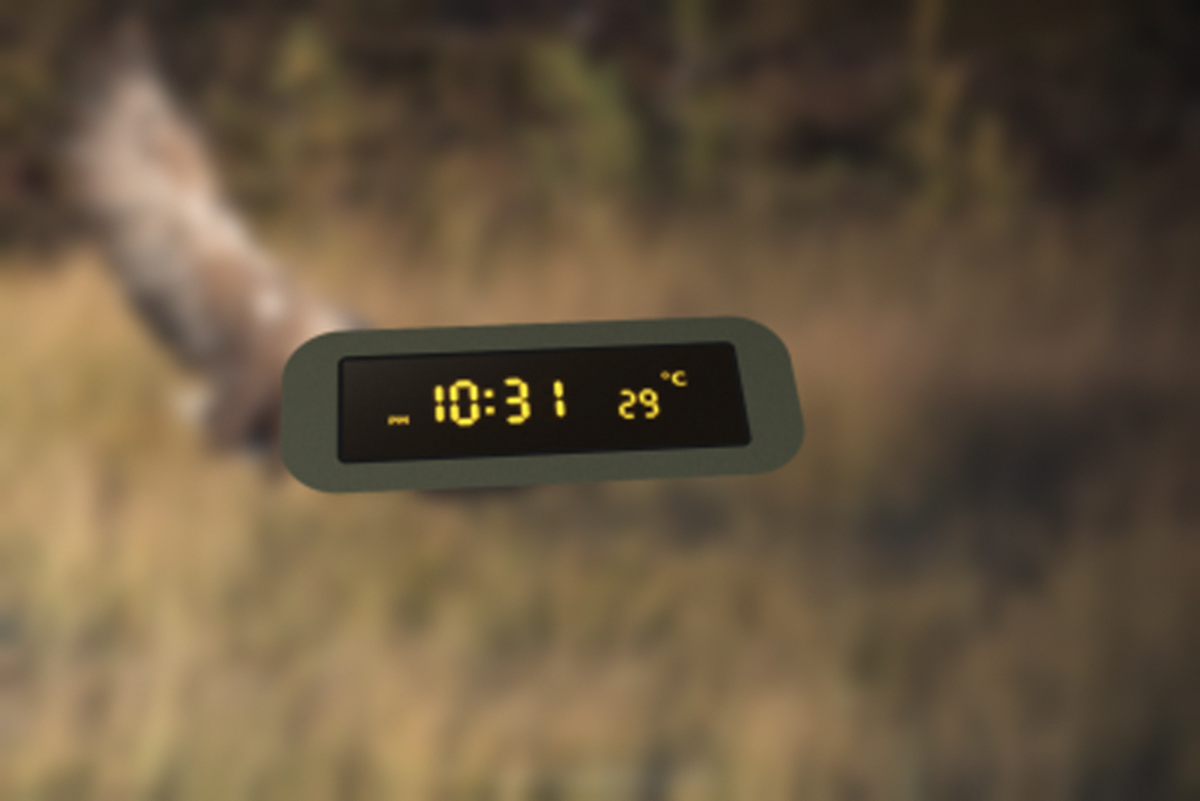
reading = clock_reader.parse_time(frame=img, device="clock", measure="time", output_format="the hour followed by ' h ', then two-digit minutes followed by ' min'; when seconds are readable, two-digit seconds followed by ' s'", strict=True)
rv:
10 h 31 min
